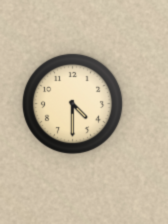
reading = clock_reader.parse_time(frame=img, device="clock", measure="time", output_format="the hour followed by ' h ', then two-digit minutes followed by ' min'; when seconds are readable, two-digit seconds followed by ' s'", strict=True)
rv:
4 h 30 min
